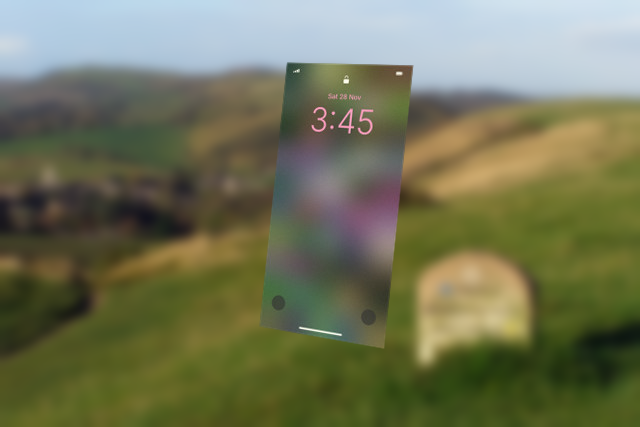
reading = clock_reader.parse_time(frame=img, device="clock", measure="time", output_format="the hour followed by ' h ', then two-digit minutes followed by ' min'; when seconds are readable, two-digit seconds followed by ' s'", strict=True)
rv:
3 h 45 min
